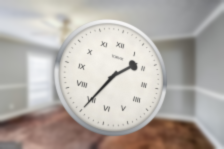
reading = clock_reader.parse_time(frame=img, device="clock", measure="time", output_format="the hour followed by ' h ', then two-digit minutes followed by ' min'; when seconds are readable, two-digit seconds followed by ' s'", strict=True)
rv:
1 h 35 min
